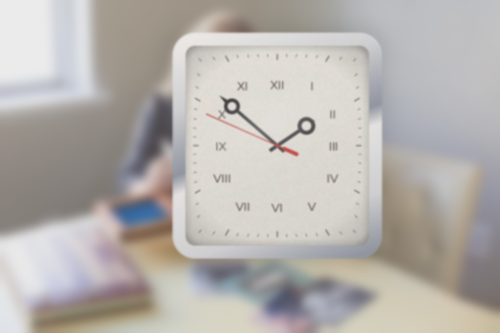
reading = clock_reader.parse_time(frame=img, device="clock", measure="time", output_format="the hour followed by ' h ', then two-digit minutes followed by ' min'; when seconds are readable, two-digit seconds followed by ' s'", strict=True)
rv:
1 h 51 min 49 s
